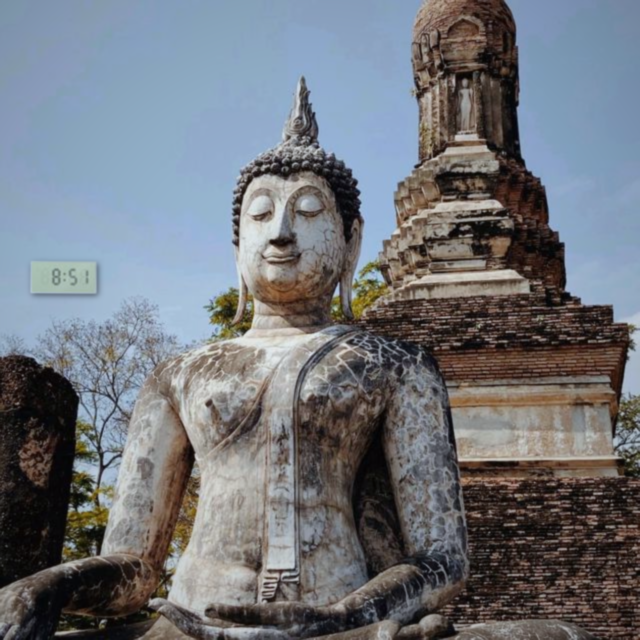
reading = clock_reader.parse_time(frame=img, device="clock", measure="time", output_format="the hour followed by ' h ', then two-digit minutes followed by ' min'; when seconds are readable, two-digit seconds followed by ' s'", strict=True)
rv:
8 h 51 min
